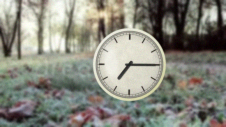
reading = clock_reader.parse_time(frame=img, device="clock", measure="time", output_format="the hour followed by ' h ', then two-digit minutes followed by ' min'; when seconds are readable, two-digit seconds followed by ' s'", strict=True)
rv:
7 h 15 min
